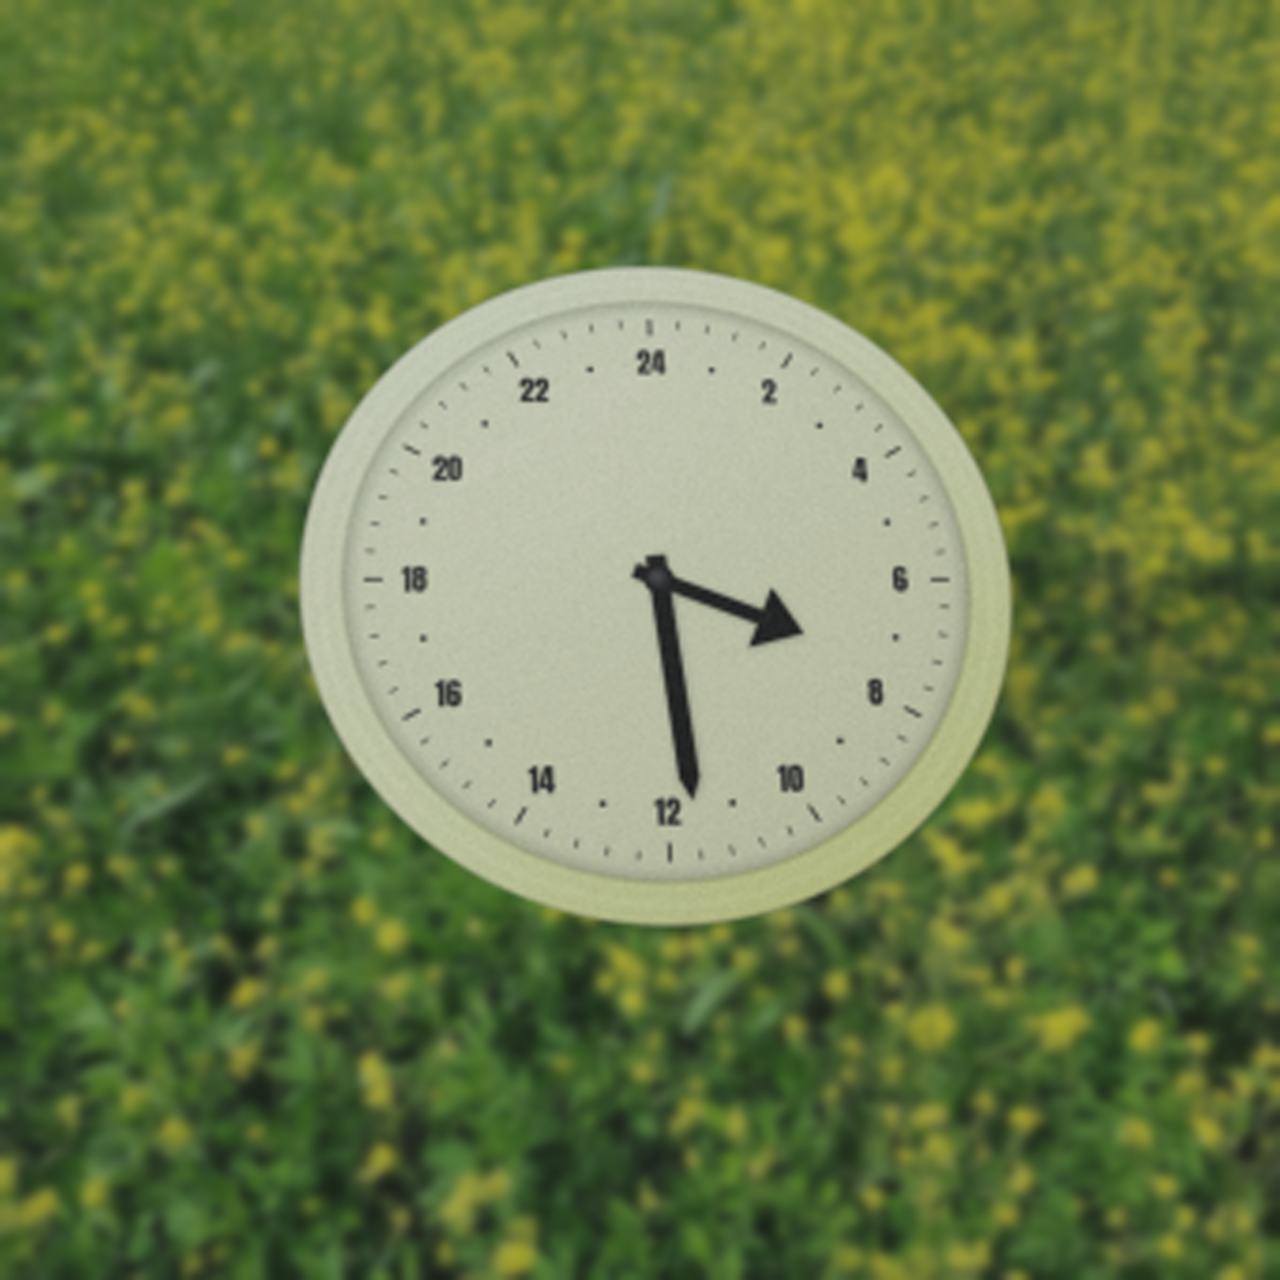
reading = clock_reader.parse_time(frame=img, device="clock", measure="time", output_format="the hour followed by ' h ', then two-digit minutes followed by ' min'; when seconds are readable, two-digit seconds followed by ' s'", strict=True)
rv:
7 h 29 min
